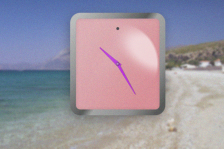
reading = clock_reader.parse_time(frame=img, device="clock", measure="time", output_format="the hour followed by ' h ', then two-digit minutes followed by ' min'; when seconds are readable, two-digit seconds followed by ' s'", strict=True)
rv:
10 h 25 min
